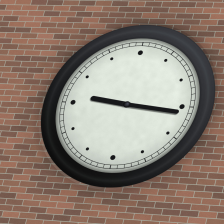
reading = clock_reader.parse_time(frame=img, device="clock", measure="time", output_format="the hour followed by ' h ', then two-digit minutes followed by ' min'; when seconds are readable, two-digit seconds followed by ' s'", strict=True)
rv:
9 h 16 min
